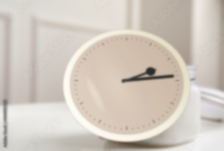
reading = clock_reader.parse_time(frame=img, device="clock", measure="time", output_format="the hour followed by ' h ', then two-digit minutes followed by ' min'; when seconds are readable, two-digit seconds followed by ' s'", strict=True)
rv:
2 h 14 min
